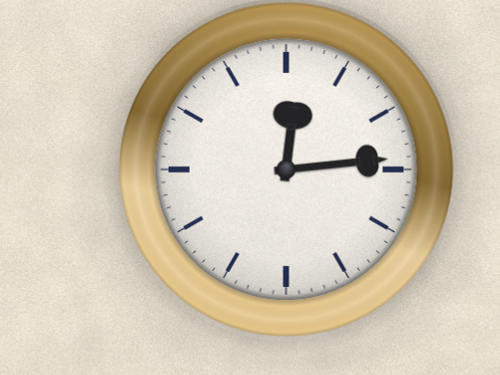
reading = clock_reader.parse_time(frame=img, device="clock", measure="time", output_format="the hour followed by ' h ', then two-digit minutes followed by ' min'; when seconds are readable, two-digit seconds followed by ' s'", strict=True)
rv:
12 h 14 min
